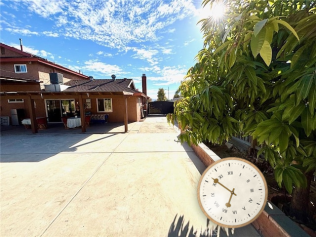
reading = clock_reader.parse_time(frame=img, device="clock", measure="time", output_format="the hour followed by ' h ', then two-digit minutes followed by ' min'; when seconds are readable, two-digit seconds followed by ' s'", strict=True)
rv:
6 h 52 min
